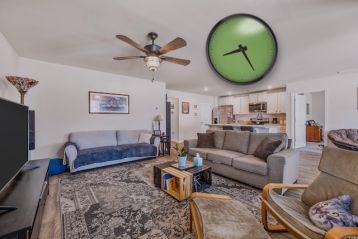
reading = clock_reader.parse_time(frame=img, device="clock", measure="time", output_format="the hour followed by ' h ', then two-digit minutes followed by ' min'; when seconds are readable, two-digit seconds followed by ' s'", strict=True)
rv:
8 h 25 min
